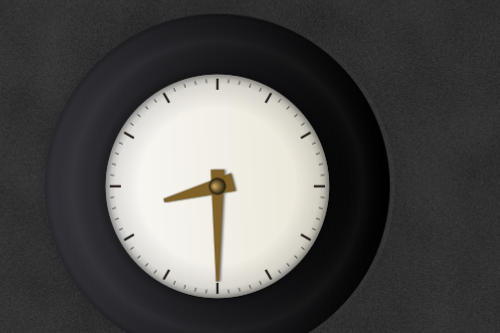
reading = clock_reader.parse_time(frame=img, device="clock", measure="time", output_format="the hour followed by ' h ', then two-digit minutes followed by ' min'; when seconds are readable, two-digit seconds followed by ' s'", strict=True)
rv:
8 h 30 min
